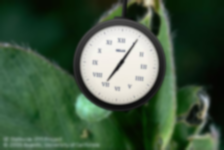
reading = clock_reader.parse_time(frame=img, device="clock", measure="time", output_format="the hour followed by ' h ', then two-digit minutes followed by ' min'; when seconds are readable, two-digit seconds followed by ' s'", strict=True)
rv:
7 h 05 min
